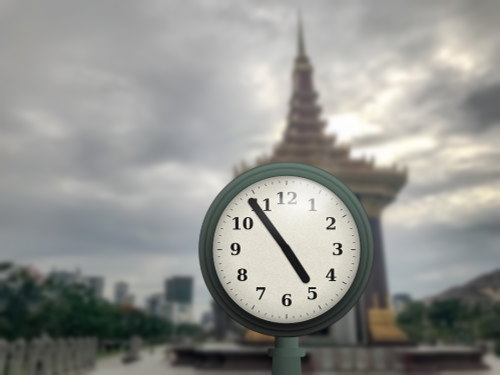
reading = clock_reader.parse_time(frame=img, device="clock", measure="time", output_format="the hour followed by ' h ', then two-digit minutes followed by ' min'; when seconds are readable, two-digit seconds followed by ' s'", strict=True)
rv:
4 h 54 min
